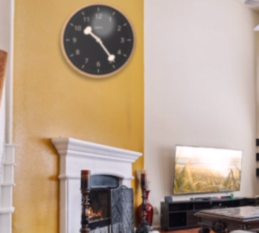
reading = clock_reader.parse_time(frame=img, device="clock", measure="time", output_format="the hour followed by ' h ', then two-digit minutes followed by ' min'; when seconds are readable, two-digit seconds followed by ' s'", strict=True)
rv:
10 h 24 min
